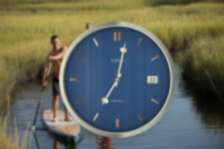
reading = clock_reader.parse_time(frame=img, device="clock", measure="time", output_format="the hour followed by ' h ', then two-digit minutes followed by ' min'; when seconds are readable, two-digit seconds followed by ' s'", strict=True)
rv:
7 h 02 min
